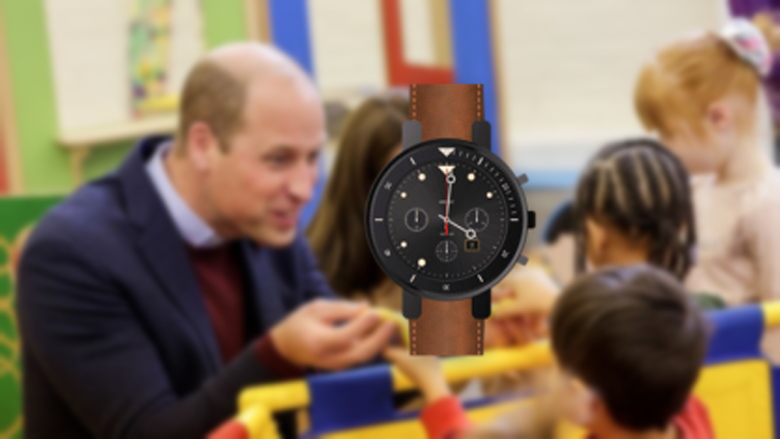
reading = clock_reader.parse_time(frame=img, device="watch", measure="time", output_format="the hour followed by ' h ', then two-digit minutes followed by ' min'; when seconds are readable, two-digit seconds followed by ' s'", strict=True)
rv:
4 h 01 min
